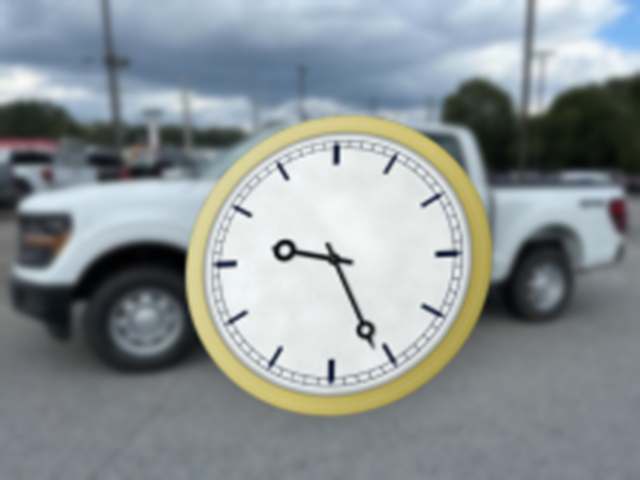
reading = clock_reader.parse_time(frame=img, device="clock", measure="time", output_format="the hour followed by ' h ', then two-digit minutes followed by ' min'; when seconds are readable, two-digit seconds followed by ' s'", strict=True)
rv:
9 h 26 min
